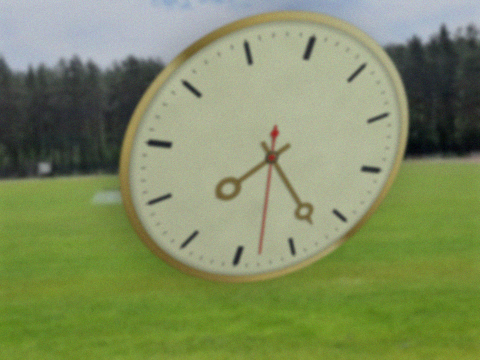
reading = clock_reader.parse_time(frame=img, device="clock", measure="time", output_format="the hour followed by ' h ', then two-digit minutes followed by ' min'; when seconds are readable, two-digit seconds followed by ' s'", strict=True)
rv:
7 h 22 min 28 s
